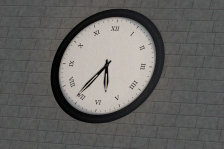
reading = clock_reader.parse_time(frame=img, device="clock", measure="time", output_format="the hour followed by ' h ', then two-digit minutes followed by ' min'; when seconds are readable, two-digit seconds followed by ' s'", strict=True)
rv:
5 h 36 min
